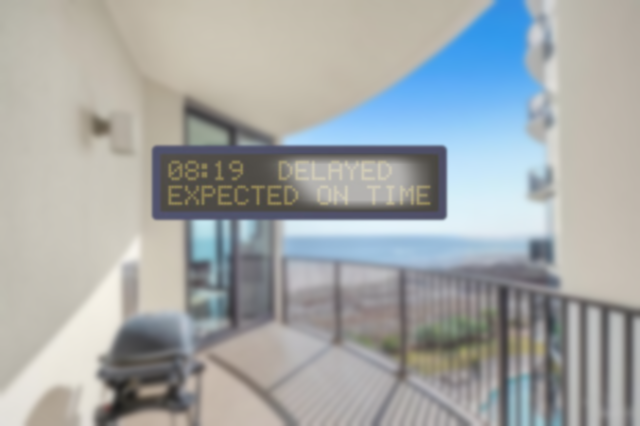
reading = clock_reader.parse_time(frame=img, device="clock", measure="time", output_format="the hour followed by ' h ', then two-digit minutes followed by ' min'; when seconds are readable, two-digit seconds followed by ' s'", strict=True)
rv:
8 h 19 min
